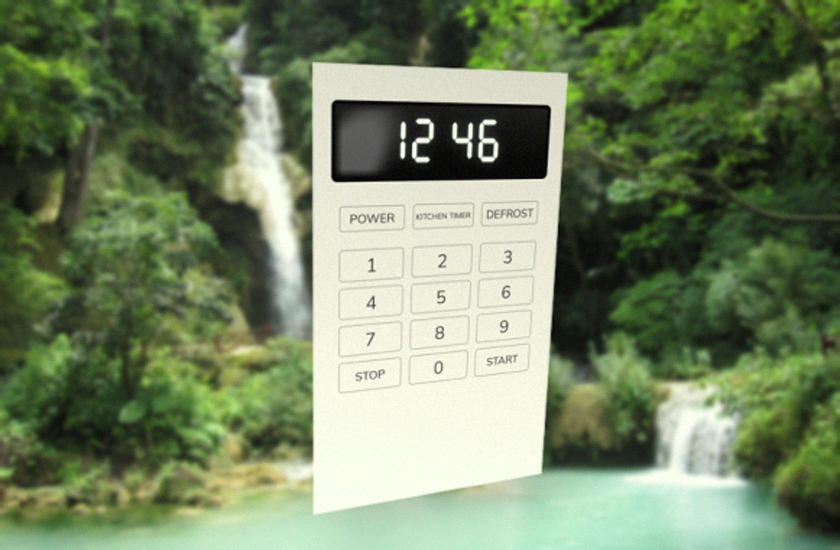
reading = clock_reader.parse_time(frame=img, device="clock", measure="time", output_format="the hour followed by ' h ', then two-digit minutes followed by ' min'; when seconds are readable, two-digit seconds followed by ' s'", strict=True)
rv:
12 h 46 min
